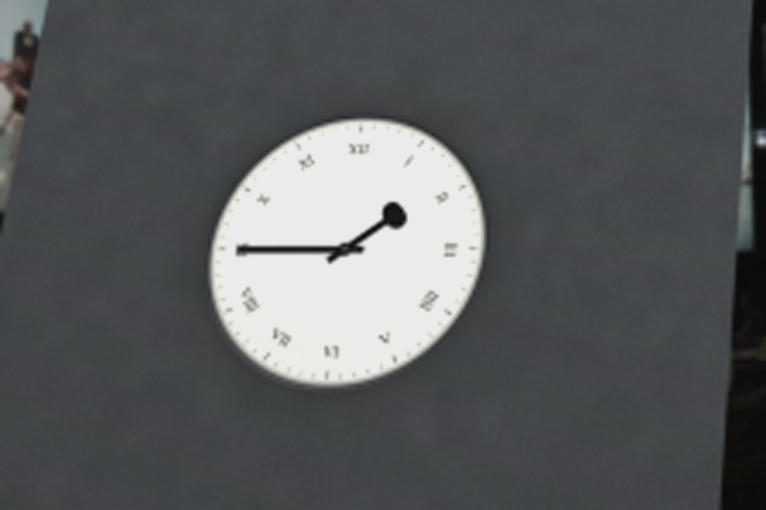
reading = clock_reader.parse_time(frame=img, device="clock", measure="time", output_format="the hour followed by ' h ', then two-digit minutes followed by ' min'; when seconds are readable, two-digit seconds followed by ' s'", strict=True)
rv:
1 h 45 min
